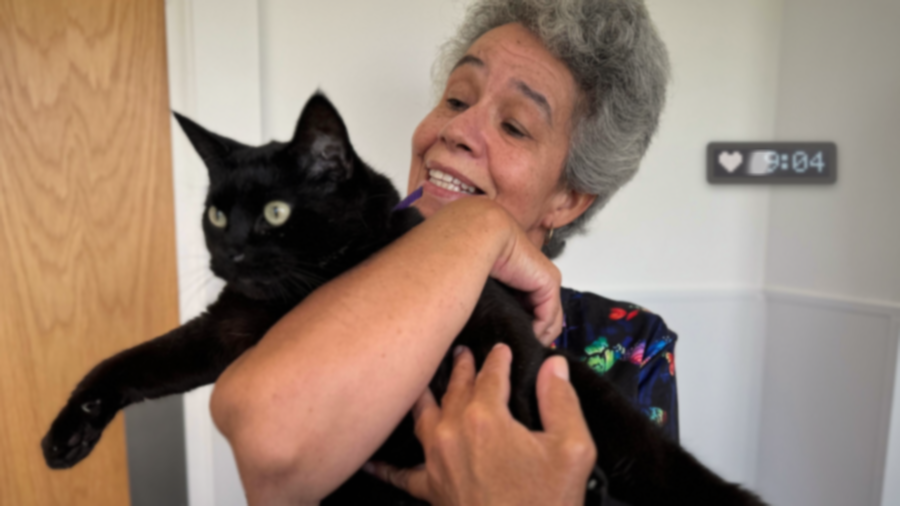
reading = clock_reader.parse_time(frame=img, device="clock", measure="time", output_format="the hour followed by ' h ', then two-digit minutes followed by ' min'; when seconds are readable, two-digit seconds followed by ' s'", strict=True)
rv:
9 h 04 min
